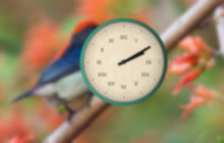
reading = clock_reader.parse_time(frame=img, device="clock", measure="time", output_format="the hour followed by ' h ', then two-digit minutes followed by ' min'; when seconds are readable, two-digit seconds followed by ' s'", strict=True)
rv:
2 h 10 min
